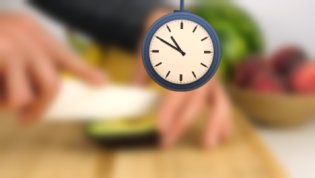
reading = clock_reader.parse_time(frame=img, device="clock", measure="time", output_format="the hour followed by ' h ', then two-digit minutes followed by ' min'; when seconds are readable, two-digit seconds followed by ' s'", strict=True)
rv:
10 h 50 min
